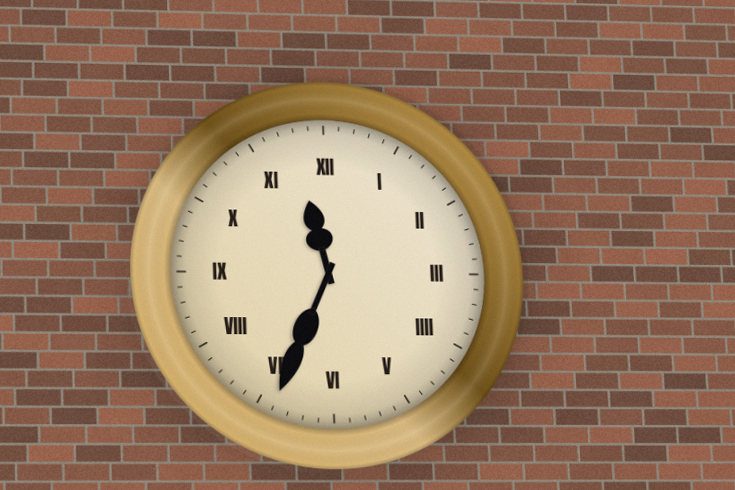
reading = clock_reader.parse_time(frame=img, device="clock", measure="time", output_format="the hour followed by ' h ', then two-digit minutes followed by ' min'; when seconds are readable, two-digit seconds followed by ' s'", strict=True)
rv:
11 h 34 min
